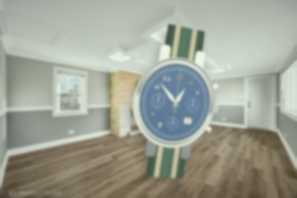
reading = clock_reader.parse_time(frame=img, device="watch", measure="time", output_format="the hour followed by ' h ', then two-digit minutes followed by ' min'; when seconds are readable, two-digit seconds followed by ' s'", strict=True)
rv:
12 h 52 min
